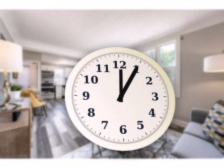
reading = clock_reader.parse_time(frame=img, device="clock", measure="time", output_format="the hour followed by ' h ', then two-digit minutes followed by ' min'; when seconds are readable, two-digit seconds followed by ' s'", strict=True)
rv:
12 h 05 min
